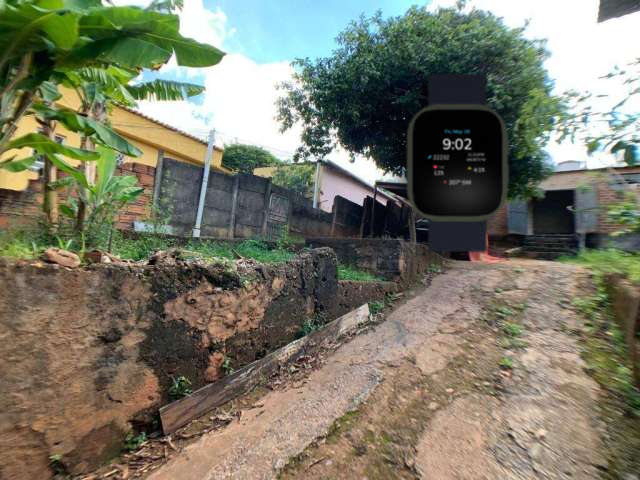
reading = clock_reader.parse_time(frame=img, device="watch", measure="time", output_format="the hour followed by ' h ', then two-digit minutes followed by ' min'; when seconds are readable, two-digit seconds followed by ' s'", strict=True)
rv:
9 h 02 min
